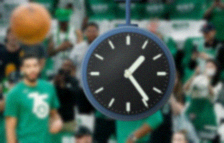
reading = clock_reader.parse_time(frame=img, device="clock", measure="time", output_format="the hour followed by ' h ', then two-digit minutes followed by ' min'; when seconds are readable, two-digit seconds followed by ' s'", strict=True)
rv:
1 h 24 min
